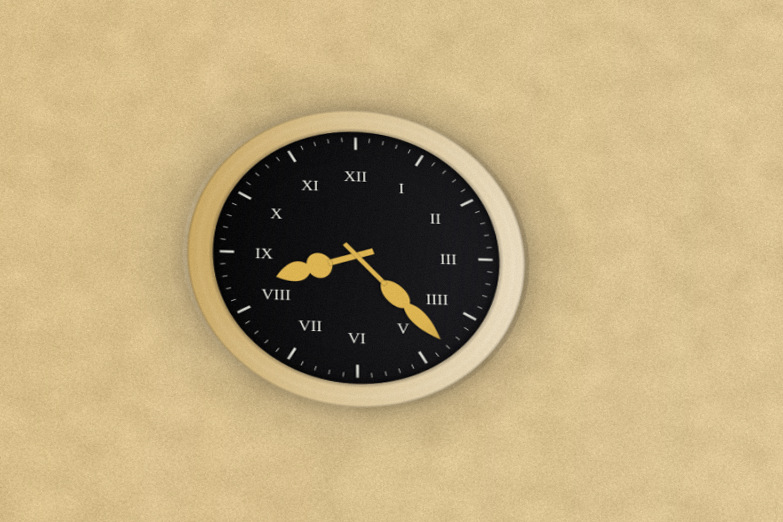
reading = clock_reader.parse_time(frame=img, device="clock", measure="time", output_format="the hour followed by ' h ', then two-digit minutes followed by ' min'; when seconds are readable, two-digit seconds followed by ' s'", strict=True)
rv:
8 h 23 min
